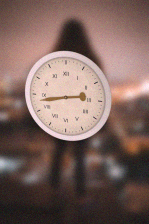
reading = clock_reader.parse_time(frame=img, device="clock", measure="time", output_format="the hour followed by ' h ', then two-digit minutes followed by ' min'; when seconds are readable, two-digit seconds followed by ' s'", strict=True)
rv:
2 h 43 min
